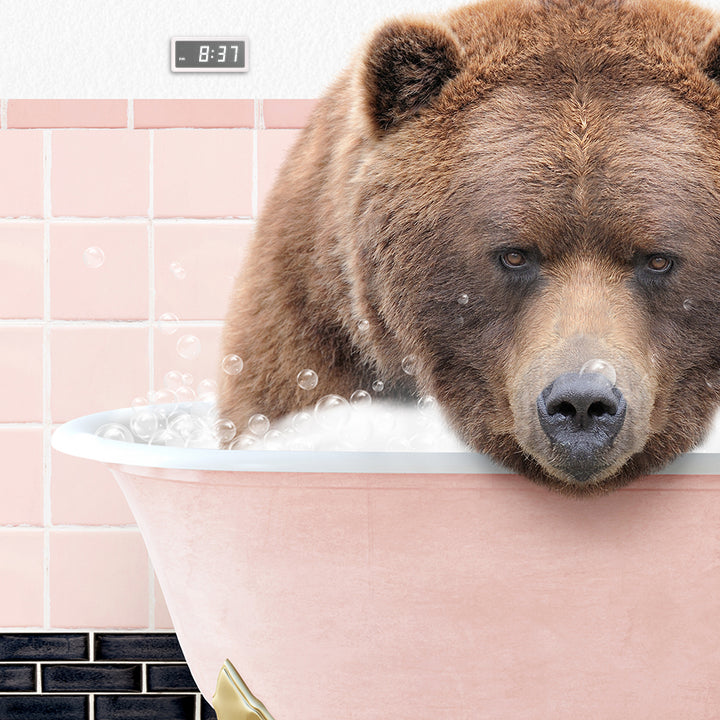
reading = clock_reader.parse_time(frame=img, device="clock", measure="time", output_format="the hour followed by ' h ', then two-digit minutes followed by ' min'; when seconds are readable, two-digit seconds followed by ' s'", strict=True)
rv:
8 h 37 min
